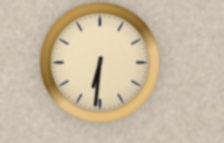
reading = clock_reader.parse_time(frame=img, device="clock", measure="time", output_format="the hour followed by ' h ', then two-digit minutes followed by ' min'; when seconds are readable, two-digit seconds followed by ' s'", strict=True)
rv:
6 h 31 min
